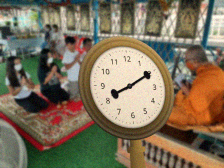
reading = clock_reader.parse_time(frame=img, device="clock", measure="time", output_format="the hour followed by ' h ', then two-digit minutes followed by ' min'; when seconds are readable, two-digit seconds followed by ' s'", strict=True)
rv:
8 h 10 min
